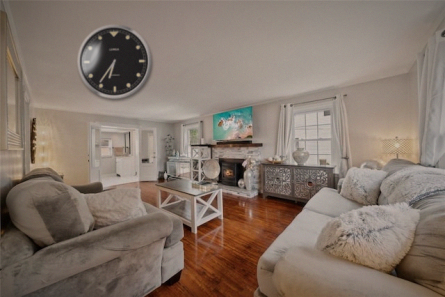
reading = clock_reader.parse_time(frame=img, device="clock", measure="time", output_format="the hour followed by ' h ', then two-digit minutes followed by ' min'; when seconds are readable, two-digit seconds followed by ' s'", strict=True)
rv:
6 h 36 min
